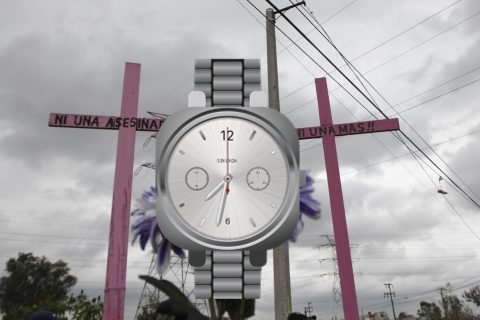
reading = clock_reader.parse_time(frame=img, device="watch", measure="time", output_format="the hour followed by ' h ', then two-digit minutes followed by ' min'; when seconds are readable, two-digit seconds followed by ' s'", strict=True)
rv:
7 h 32 min
